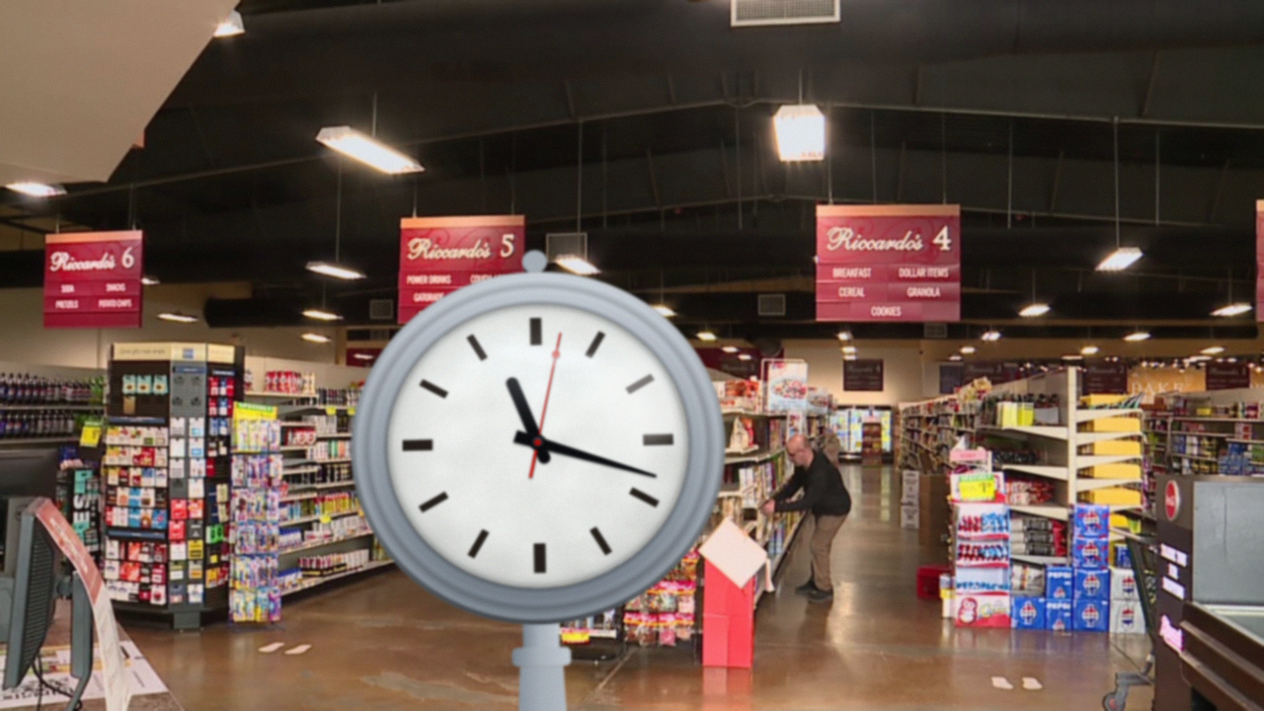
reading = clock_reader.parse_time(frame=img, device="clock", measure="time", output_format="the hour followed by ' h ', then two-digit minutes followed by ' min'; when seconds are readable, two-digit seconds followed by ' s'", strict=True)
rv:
11 h 18 min 02 s
